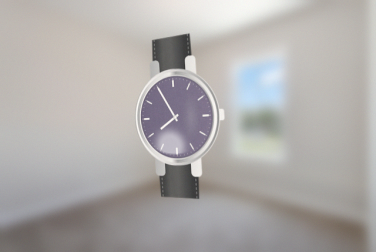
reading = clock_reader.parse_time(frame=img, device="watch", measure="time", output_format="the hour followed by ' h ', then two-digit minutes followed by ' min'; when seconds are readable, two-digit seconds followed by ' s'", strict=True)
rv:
7 h 55 min
